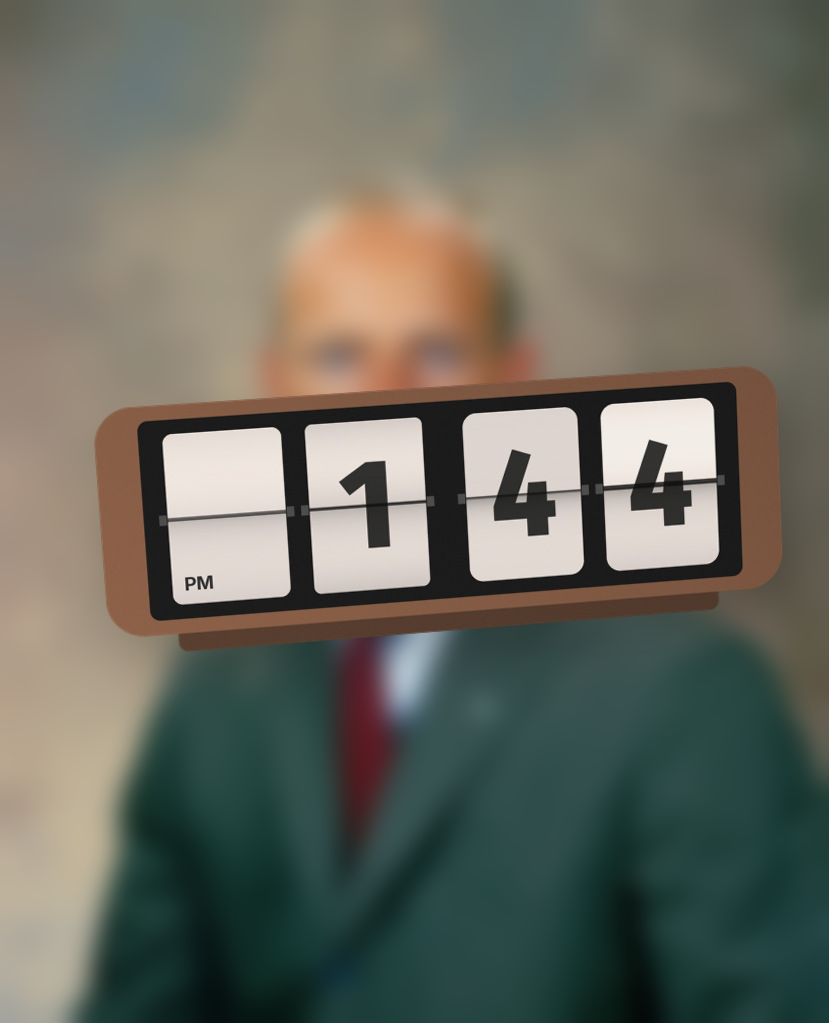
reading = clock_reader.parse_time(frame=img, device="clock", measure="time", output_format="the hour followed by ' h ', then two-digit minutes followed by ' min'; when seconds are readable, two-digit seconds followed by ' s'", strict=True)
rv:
1 h 44 min
